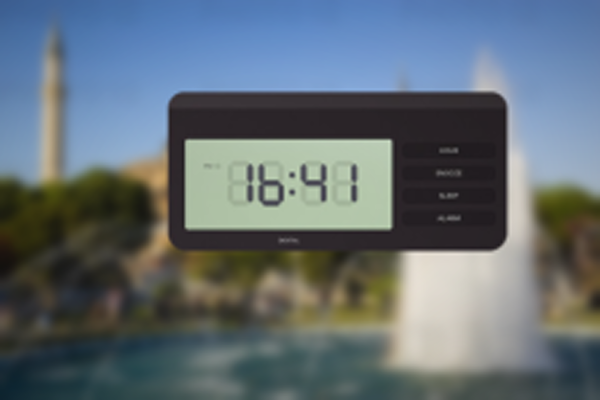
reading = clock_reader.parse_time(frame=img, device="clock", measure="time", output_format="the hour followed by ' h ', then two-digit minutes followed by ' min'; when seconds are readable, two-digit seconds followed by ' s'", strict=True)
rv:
16 h 41 min
